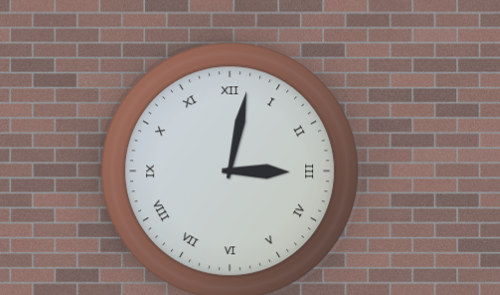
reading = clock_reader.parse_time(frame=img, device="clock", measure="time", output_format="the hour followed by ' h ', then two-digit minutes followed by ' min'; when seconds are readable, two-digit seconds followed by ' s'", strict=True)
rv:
3 h 02 min
